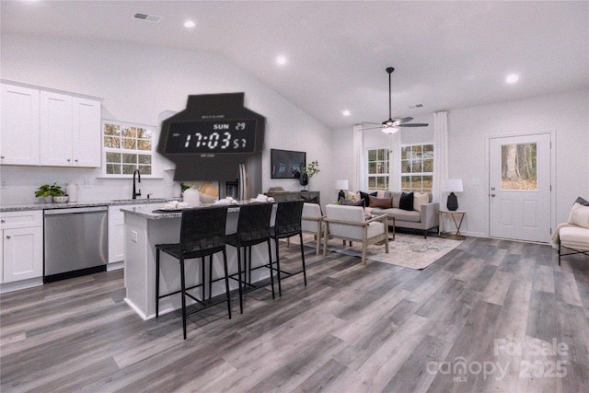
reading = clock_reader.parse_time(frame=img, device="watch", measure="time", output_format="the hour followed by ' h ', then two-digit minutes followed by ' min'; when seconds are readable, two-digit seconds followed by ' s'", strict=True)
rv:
17 h 03 min 57 s
